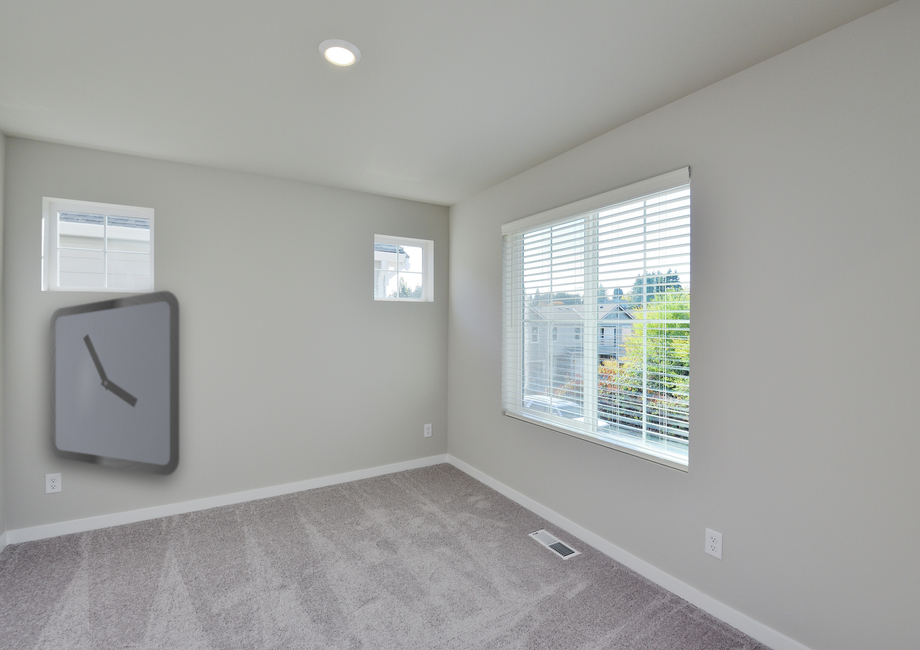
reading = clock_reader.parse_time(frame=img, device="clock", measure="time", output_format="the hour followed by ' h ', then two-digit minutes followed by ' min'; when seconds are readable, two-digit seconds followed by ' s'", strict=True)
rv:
3 h 55 min
